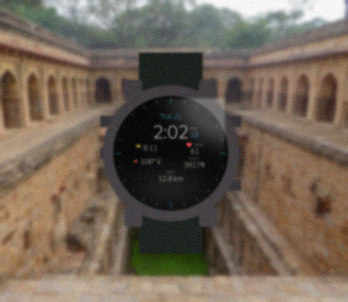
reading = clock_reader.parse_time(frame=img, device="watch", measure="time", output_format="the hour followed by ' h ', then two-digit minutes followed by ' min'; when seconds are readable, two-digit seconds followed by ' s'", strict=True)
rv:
2 h 02 min
